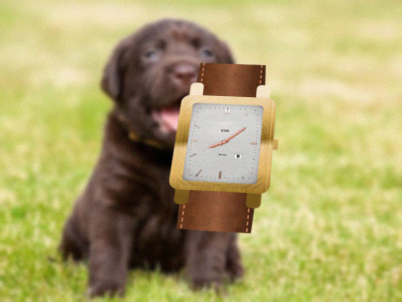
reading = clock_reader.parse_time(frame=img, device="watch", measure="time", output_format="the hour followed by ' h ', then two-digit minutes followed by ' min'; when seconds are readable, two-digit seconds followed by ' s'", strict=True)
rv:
8 h 08 min
